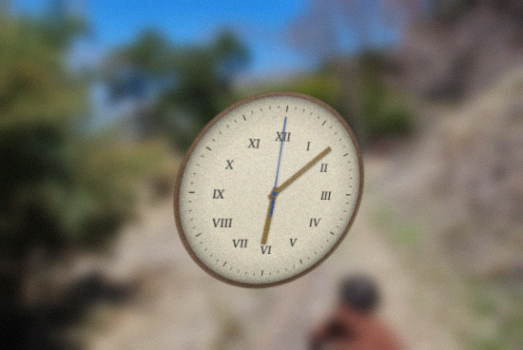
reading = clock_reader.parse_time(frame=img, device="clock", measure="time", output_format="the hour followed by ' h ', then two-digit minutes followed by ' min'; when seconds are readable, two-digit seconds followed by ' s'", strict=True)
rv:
6 h 08 min 00 s
